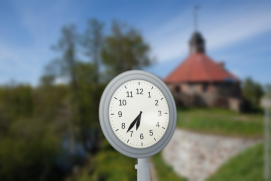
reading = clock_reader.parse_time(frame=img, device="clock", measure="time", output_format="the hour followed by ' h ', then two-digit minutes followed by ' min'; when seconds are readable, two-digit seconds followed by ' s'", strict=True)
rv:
6 h 37 min
